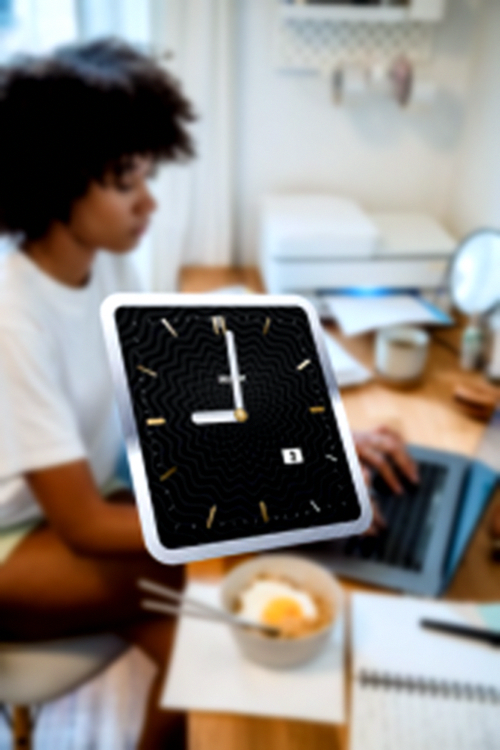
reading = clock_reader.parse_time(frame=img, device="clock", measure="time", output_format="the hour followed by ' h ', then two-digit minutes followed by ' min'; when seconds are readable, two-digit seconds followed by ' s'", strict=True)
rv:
9 h 01 min
